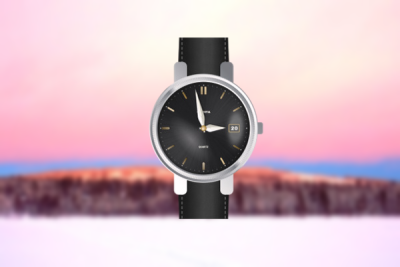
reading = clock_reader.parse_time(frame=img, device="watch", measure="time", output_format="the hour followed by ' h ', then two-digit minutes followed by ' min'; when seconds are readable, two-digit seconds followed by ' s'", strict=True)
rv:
2 h 58 min
